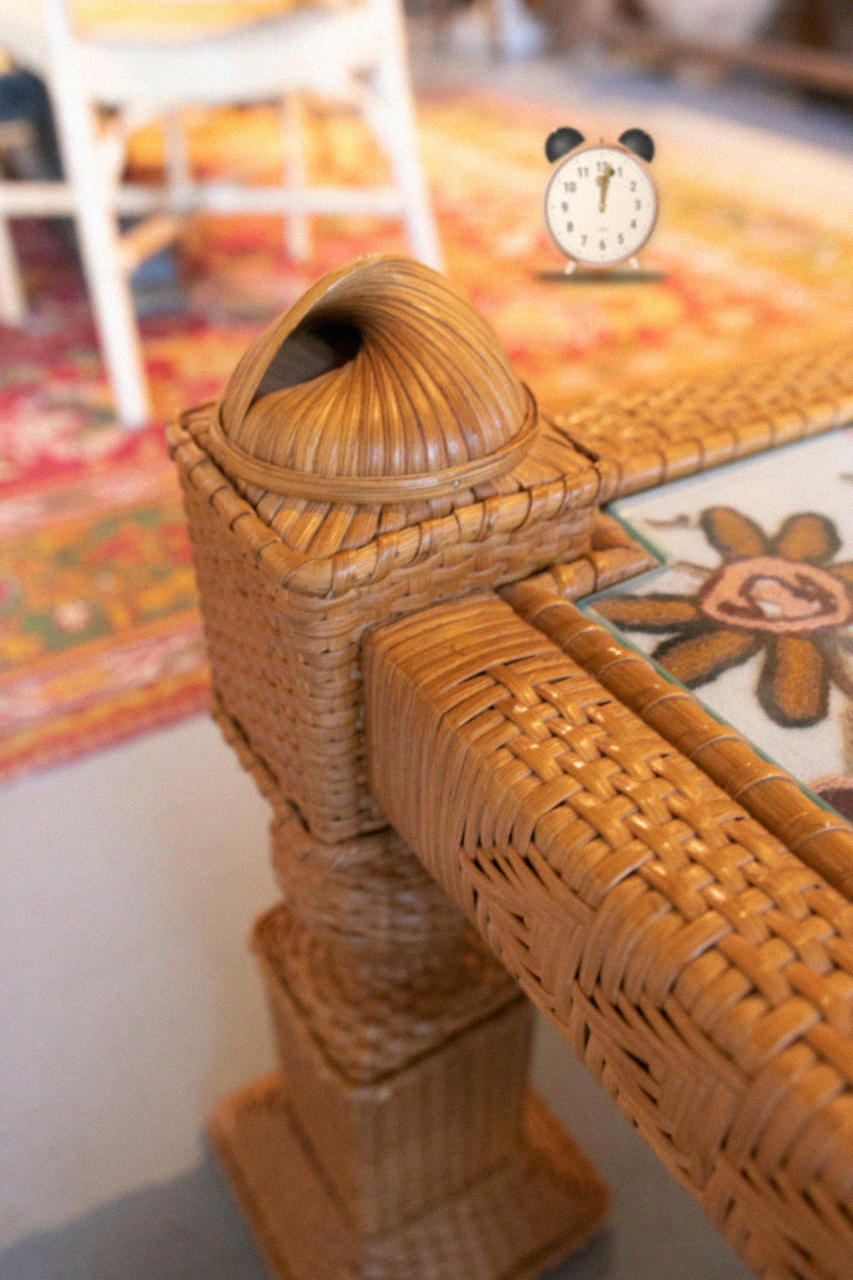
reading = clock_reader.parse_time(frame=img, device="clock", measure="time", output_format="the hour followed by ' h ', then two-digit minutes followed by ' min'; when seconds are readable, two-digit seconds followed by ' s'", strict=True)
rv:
12 h 02 min
